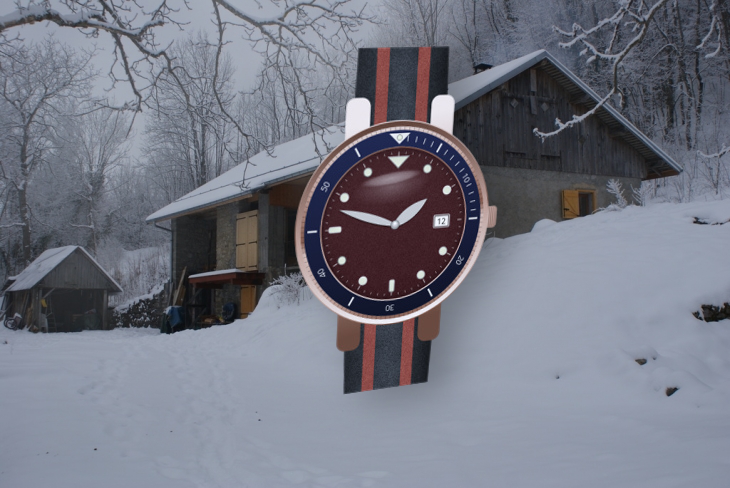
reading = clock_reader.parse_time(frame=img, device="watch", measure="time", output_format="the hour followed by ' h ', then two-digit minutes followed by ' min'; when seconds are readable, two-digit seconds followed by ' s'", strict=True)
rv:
1 h 48 min
